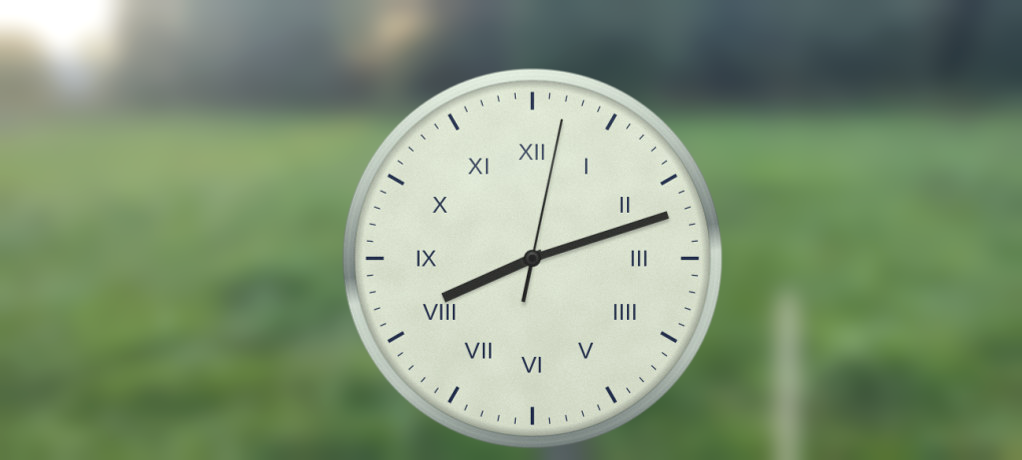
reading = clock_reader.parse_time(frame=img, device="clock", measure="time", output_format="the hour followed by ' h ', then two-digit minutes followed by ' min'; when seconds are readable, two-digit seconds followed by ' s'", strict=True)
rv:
8 h 12 min 02 s
